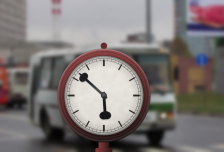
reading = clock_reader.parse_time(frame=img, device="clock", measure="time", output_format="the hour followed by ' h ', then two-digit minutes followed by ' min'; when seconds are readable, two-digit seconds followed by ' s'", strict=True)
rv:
5 h 52 min
